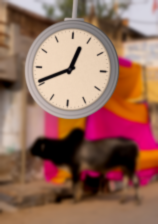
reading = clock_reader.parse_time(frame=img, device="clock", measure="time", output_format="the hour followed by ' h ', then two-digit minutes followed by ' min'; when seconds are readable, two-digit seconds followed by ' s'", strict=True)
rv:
12 h 41 min
